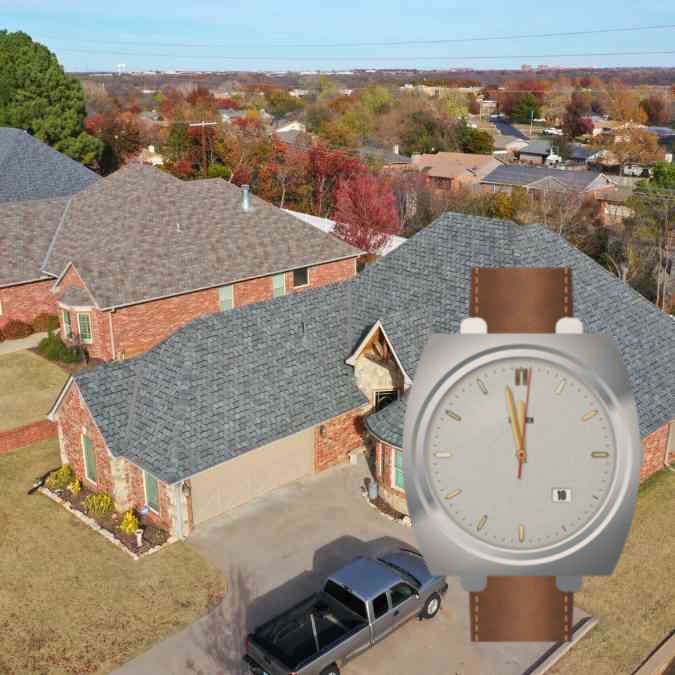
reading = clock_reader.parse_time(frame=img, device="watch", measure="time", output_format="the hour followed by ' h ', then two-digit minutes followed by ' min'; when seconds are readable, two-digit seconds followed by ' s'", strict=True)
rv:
11 h 58 min 01 s
